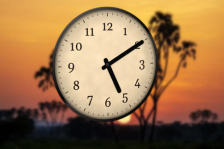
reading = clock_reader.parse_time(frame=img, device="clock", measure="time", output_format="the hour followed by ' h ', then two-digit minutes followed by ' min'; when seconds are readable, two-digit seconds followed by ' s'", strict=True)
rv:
5 h 10 min
